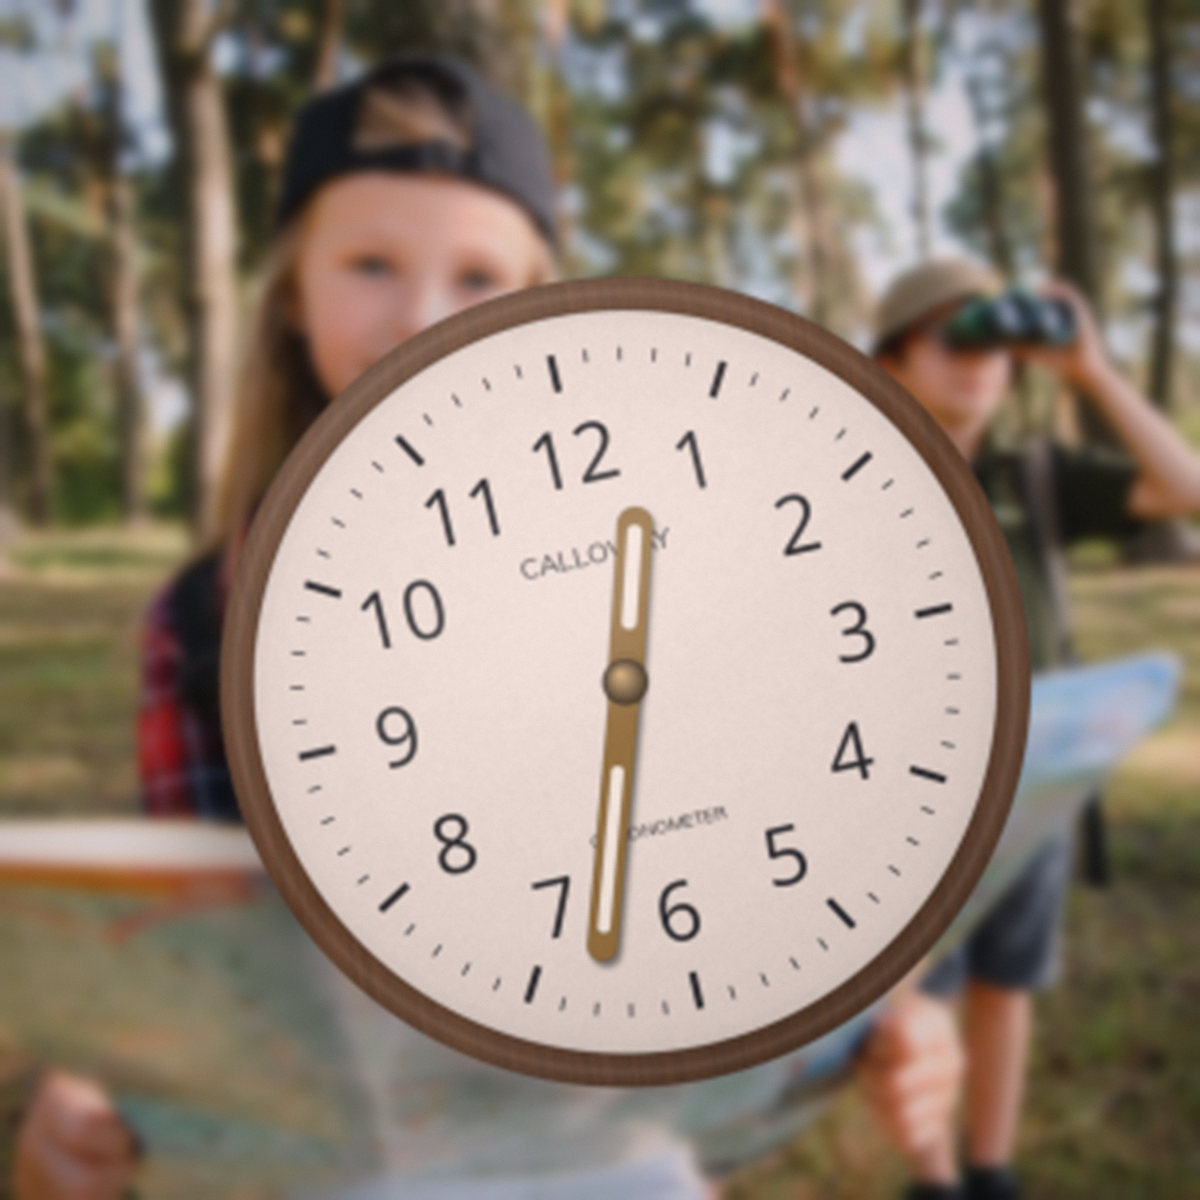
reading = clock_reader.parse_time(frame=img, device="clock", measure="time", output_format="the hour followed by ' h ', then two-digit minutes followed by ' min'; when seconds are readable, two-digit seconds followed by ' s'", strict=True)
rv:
12 h 33 min
